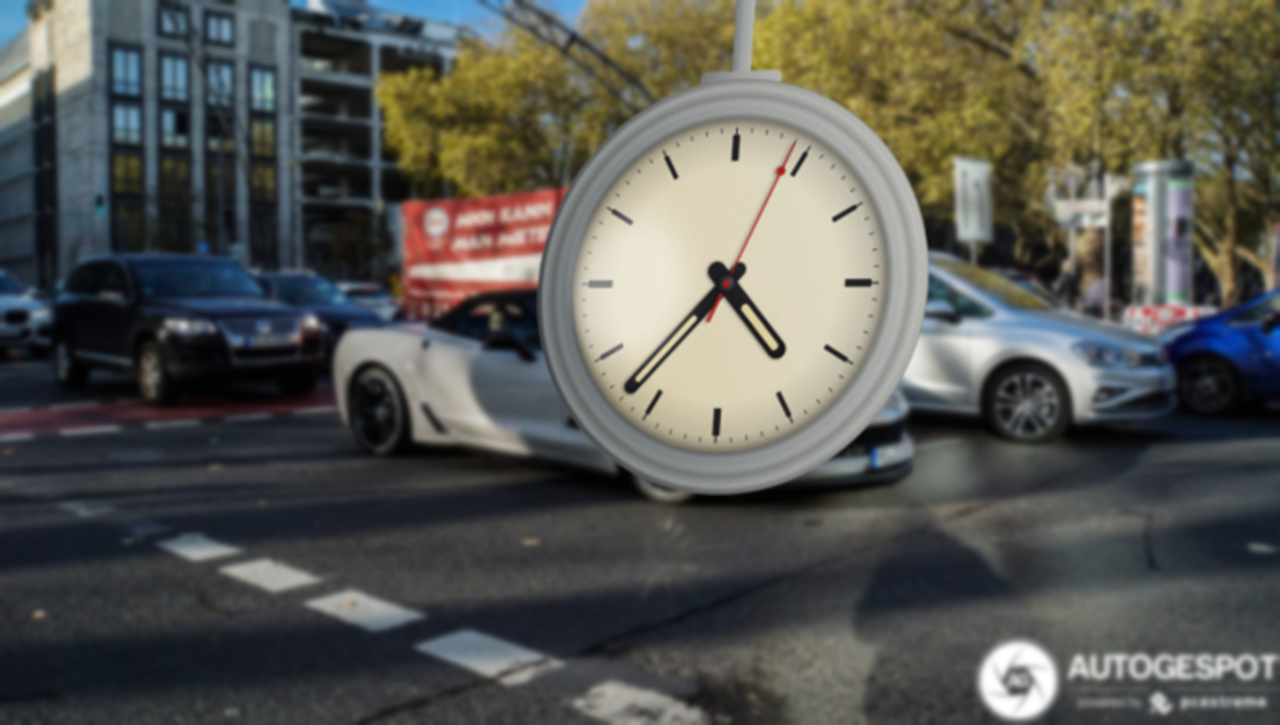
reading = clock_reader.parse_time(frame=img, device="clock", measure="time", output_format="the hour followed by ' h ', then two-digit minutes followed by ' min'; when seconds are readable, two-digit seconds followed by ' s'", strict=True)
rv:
4 h 37 min 04 s
